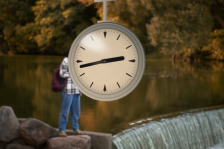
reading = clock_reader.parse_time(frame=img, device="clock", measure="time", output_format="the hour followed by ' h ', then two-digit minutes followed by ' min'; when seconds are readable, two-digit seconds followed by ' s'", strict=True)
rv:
2 h 43 min
